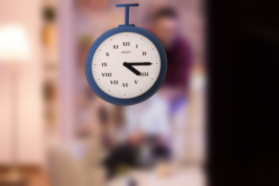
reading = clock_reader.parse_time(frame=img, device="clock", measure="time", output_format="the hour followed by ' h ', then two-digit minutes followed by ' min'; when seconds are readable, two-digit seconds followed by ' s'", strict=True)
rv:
4 h 15 min
